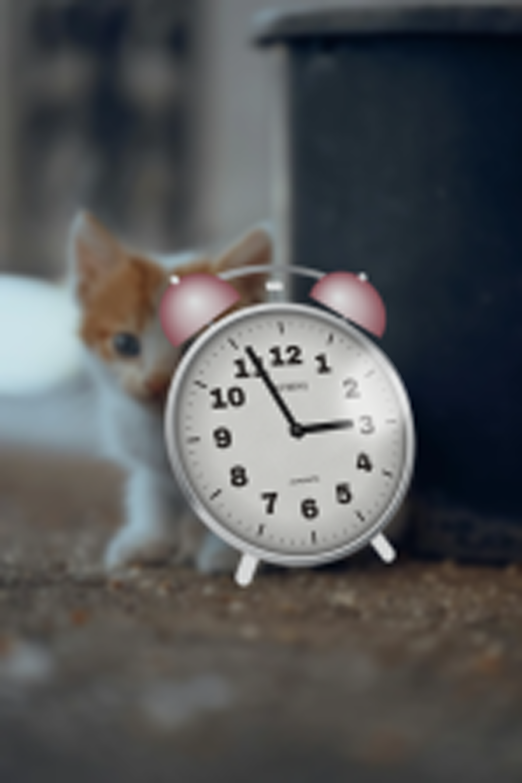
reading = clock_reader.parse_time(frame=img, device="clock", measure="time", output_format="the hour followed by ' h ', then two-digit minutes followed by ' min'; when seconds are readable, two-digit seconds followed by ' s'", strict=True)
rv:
2 h 56 min
